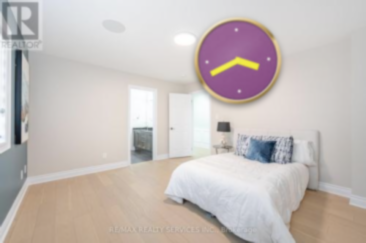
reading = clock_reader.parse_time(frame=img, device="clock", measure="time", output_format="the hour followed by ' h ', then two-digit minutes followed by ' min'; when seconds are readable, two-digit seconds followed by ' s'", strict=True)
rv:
3 h 41 min
